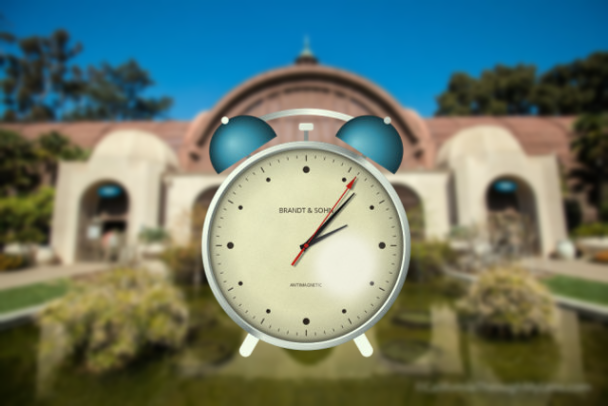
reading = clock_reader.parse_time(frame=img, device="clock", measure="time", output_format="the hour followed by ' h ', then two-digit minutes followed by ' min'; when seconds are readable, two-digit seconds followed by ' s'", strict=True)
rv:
2 h 07 min 06 s
